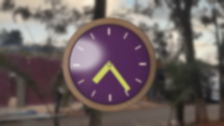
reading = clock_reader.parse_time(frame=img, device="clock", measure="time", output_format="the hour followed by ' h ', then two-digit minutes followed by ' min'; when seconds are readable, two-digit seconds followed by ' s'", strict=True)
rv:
7 h 24 min
